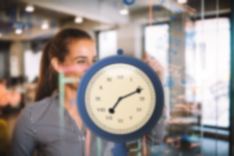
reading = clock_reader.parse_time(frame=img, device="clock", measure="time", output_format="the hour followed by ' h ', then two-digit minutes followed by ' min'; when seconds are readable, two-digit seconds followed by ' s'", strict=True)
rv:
7 h 11 min
